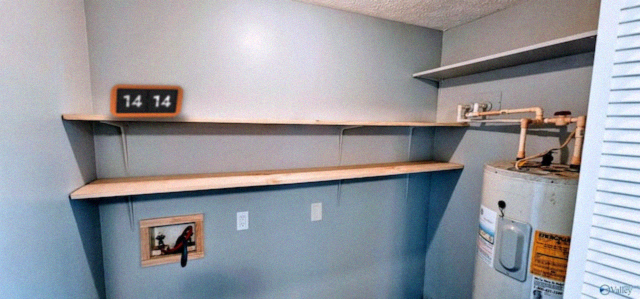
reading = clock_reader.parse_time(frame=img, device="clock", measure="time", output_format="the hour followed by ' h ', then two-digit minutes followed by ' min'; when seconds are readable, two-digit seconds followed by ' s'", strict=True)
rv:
14 h 14 min
